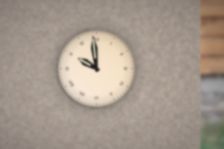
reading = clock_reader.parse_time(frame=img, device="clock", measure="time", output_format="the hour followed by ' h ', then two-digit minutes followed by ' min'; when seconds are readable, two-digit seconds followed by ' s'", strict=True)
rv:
9 h 59 min
